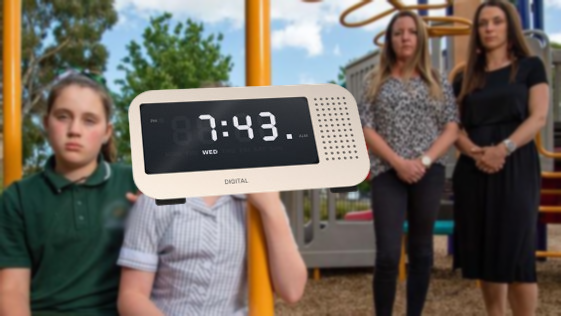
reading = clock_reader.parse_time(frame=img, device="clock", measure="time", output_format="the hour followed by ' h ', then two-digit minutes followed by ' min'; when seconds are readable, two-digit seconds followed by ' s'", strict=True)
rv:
7 h 43 min
